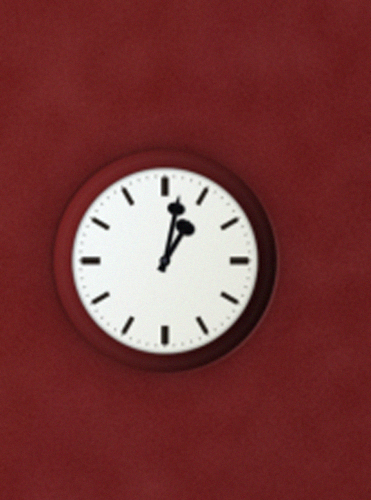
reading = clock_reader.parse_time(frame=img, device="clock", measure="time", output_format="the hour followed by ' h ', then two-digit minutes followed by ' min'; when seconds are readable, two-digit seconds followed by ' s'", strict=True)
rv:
1 h 02 min
